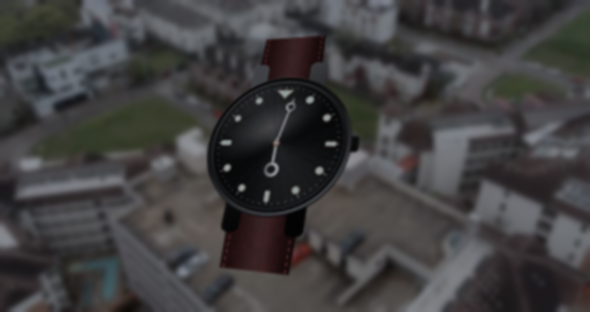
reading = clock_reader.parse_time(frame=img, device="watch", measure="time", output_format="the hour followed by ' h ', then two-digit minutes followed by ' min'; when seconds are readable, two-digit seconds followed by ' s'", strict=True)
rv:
6 h 02 min
